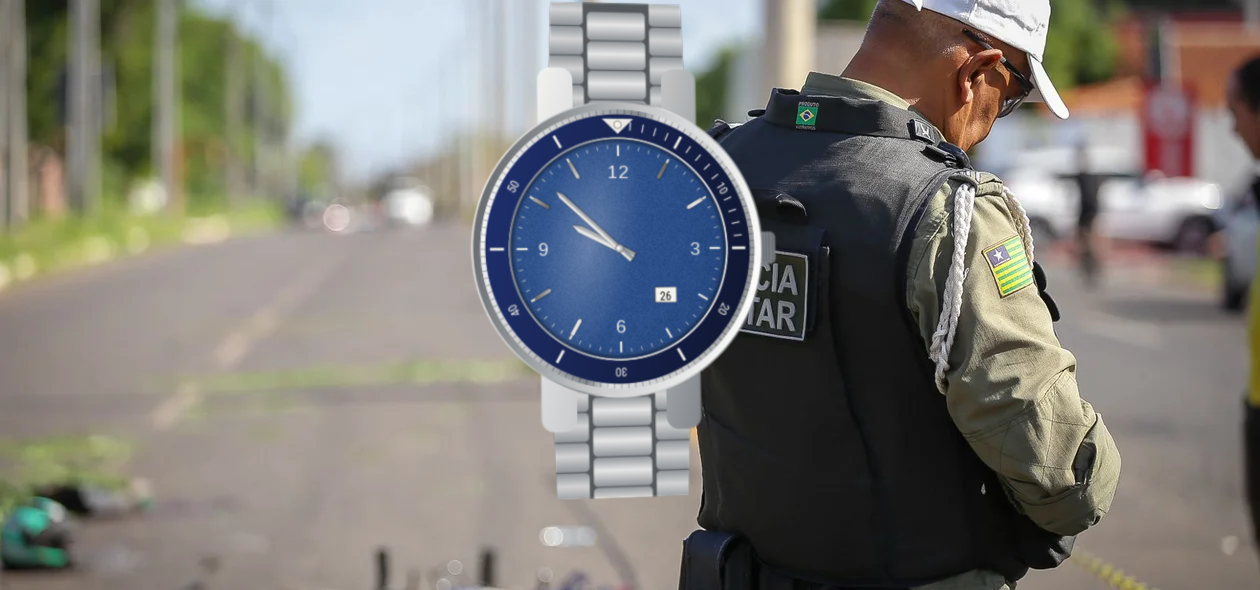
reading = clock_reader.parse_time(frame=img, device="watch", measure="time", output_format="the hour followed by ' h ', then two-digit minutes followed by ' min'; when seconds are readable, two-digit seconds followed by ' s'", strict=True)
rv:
9 h 52 min
